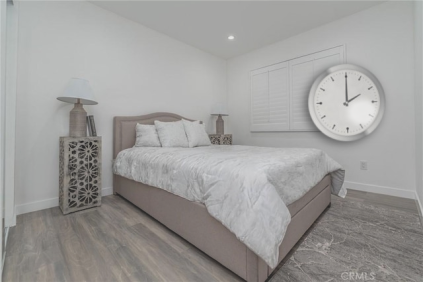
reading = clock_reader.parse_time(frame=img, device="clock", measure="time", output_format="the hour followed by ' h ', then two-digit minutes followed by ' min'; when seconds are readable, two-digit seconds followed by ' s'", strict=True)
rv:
2 h 00 min
